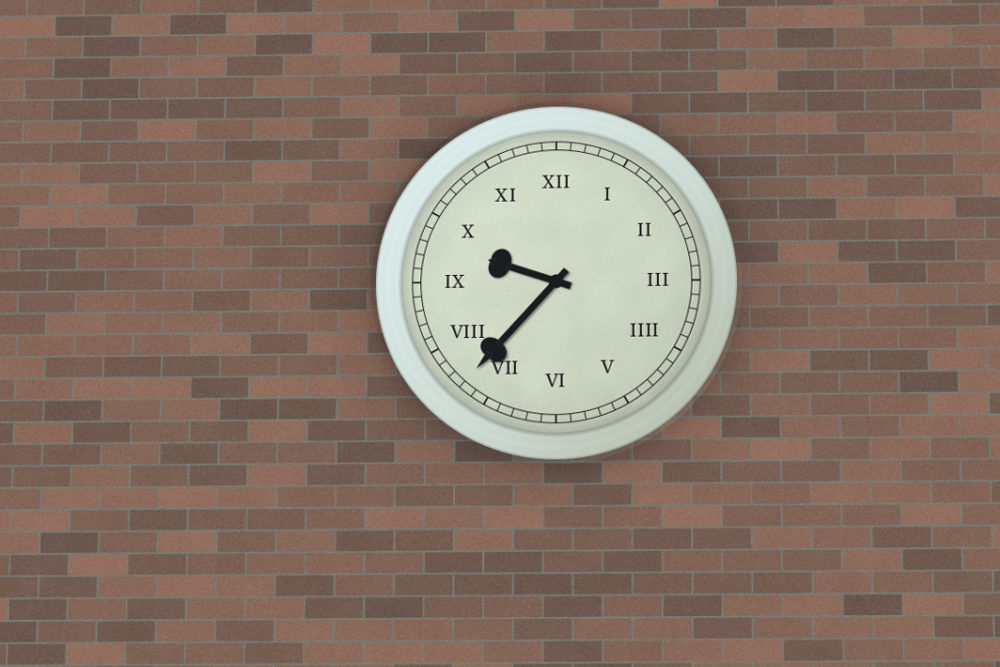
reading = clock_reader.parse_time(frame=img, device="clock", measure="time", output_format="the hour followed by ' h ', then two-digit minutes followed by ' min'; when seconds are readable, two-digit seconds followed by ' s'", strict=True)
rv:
9 h 37 min
